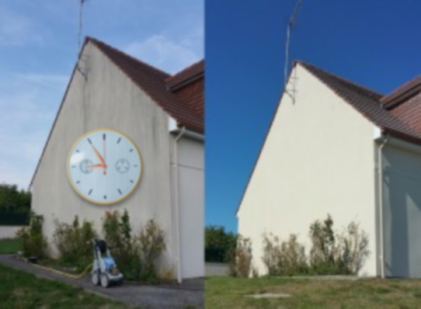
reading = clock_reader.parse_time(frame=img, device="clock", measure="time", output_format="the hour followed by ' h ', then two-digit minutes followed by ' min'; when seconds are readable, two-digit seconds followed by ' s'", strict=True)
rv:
8 h 55 min
